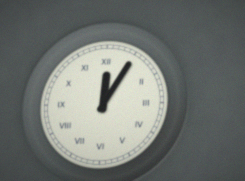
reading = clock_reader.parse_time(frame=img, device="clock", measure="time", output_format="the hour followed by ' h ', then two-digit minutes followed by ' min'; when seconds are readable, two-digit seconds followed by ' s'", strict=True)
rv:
12 h 05 min
